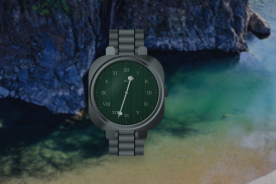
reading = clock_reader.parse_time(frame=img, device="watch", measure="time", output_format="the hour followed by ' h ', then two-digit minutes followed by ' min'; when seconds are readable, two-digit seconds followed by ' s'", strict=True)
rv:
12 h 33 min
